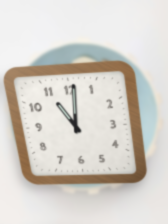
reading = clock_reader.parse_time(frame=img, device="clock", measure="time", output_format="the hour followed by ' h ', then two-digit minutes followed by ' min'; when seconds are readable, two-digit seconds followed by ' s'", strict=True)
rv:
11 h 01 min
